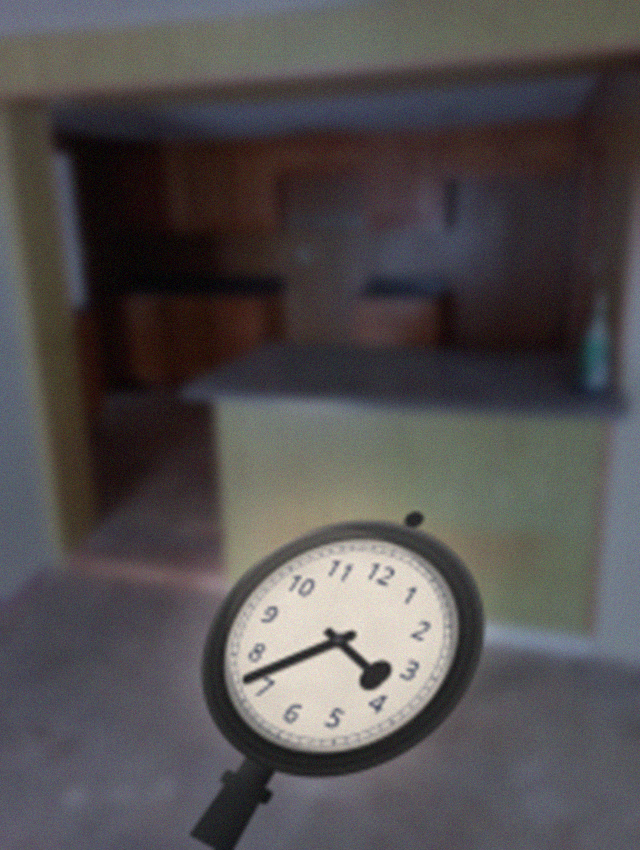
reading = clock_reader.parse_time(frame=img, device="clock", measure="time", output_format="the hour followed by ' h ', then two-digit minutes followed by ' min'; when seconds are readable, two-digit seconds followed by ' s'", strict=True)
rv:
3 h 37 min
